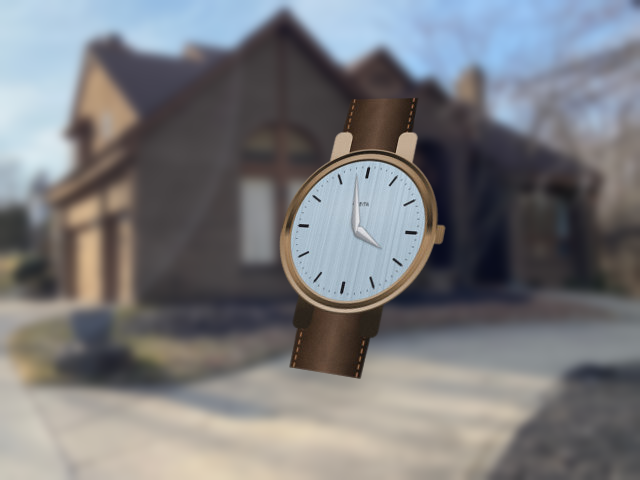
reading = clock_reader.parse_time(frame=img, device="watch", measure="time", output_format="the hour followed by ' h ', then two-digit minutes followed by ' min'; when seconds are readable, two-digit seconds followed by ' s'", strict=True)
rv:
3 h 58 min
